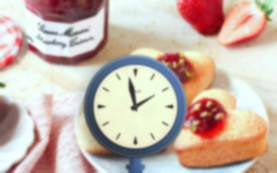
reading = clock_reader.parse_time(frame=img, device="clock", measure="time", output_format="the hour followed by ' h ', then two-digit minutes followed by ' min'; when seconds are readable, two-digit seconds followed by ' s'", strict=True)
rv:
1 h 58 min
